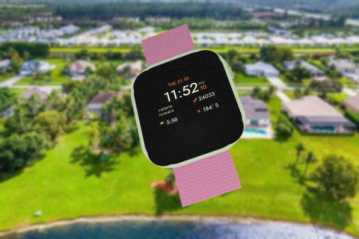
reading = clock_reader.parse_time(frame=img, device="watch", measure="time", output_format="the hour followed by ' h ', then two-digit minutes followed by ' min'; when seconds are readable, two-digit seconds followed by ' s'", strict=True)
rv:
11 h 52 min
